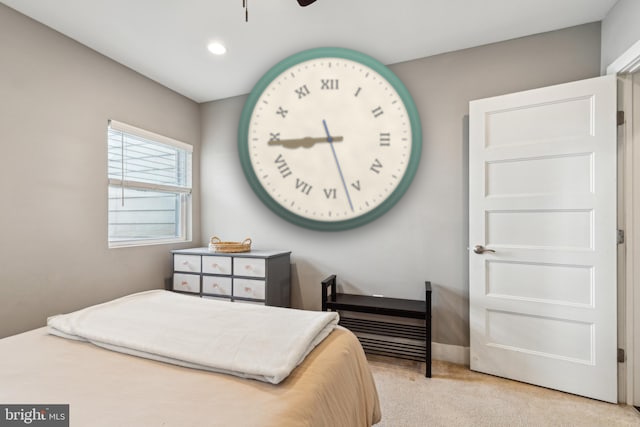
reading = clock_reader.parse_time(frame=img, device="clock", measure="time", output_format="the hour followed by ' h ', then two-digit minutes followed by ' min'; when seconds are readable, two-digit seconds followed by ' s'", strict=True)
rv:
8 h 44 min 27 s
